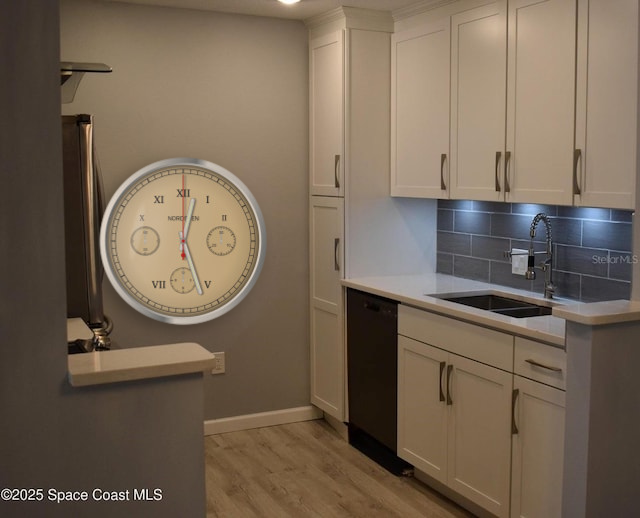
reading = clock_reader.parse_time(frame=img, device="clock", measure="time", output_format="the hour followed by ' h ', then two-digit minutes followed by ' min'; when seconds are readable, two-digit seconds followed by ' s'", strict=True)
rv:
12 h 27 min
